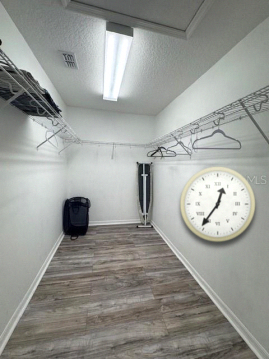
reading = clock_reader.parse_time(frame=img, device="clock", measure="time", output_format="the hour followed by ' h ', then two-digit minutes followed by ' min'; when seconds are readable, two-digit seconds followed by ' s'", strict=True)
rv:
12 h 36 min
